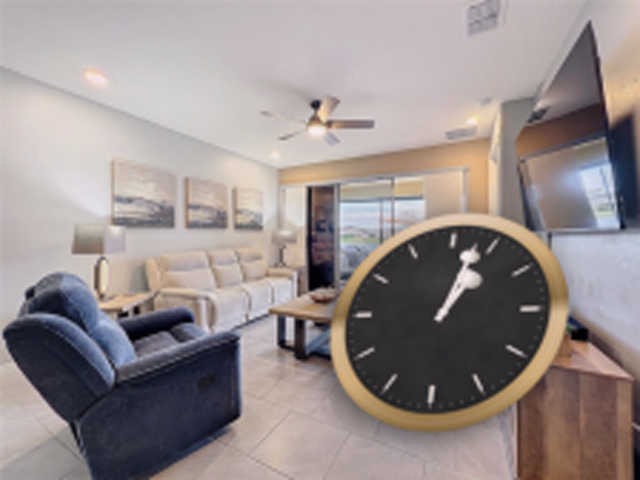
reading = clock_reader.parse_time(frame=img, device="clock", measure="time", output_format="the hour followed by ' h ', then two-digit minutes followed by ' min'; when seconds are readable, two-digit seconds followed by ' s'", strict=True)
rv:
1 h 03 min
